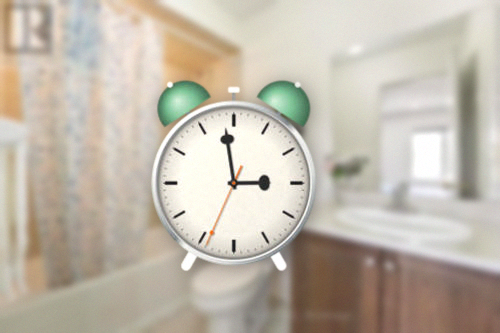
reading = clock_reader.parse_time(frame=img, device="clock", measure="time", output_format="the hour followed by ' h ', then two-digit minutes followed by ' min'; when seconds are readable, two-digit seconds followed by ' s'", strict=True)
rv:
2 h 58 min 34 s
